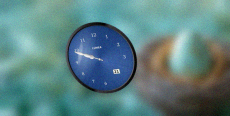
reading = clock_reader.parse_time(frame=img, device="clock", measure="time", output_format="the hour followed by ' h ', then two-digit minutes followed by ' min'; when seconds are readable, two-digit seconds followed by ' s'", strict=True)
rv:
9 h 49 min
